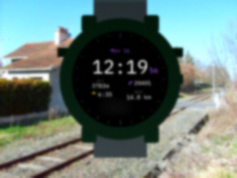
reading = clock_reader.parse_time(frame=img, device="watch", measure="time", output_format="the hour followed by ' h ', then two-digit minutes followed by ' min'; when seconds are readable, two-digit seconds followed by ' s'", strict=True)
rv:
12 h 19 min
